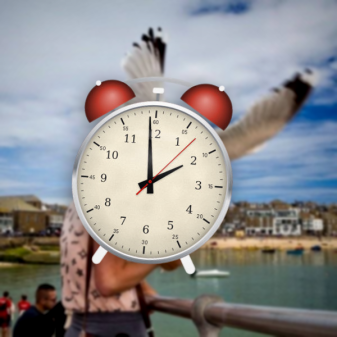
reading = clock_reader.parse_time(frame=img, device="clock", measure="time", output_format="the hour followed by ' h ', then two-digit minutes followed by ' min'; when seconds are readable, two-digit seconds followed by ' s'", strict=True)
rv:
1 h 59 min 07 s
